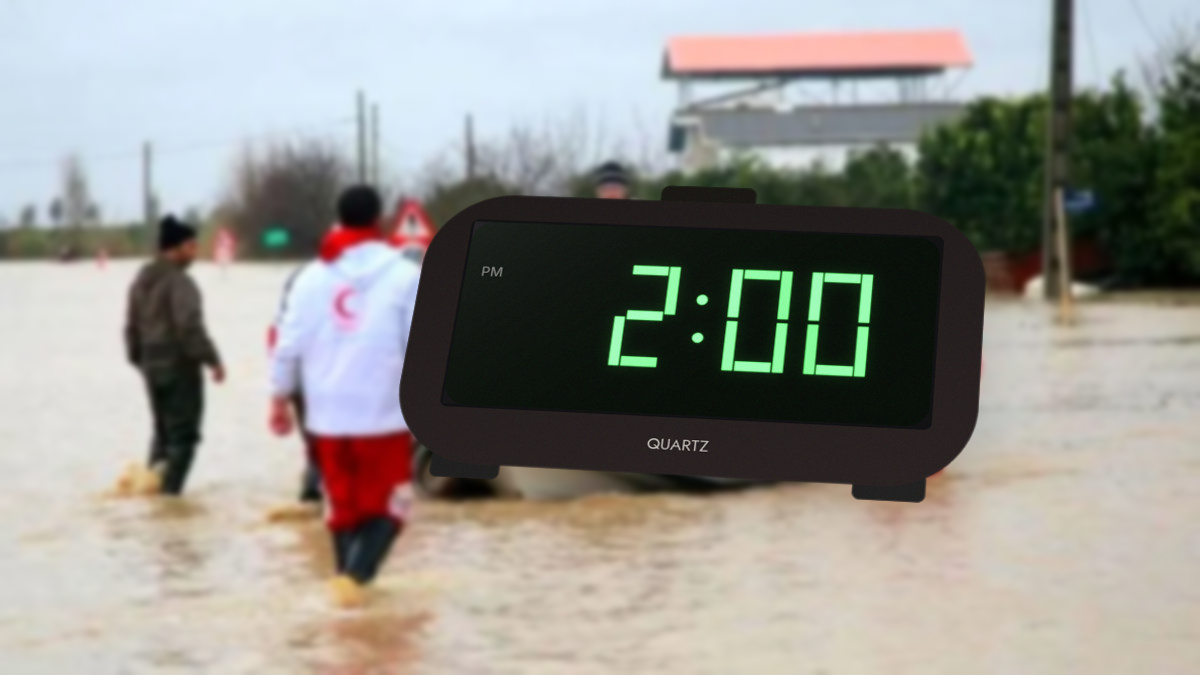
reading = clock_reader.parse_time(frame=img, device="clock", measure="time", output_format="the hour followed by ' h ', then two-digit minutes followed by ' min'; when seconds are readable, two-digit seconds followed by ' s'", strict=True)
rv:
2 h 00 min
